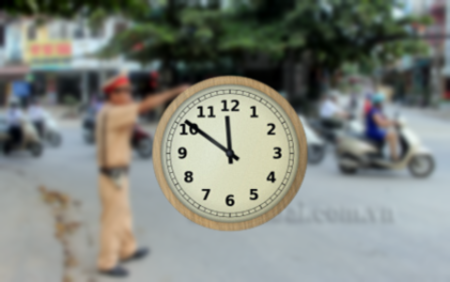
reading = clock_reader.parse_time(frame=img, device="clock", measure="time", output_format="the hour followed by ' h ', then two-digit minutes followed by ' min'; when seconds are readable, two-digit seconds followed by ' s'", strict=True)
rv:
11 h 51 min
